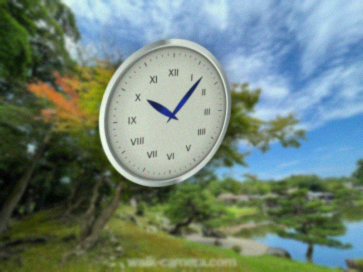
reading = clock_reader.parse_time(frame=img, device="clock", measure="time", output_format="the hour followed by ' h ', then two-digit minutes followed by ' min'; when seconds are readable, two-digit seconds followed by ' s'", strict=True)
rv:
10 h 07 min
